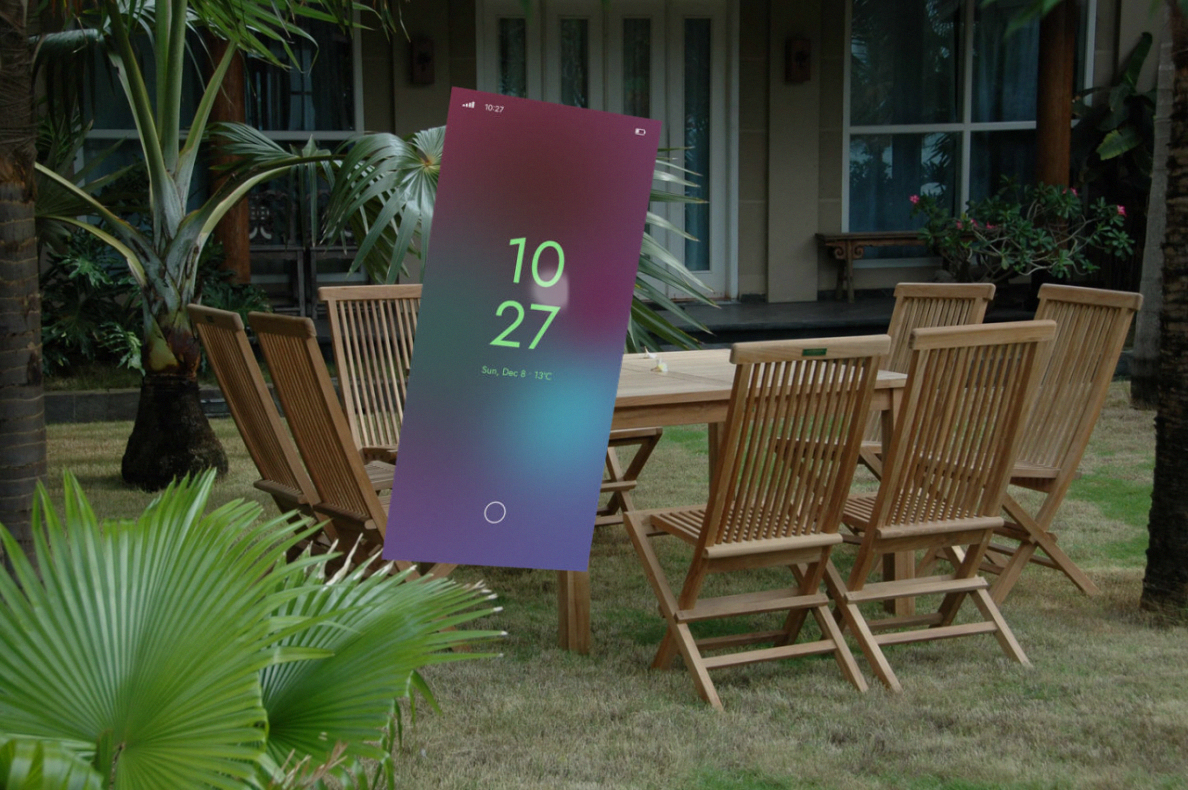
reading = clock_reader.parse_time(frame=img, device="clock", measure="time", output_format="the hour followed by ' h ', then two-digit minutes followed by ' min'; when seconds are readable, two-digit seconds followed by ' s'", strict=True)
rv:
10 h 27 min
